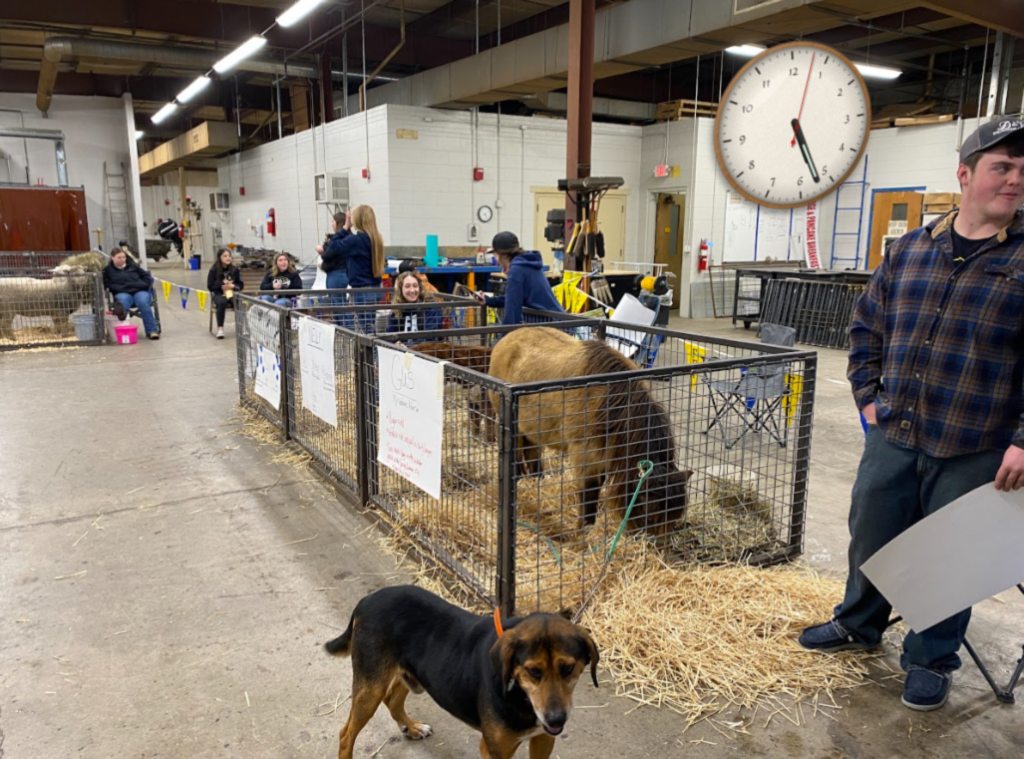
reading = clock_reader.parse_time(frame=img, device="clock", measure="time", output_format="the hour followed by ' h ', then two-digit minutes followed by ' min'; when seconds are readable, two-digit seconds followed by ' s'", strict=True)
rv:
5 h 27 min 03 s
